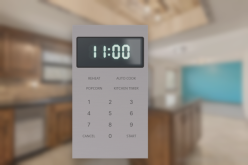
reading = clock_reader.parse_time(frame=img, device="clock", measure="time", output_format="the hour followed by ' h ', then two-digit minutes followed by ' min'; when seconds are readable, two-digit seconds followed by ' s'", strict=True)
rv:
11 h 00 min
